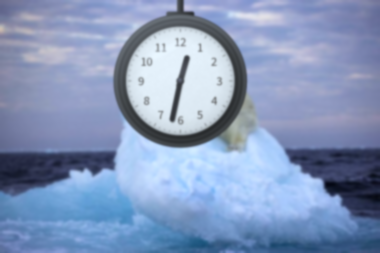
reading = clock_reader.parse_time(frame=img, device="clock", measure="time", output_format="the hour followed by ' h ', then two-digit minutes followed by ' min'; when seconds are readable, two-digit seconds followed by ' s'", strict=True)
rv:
12 h 32 min
